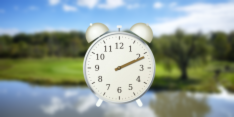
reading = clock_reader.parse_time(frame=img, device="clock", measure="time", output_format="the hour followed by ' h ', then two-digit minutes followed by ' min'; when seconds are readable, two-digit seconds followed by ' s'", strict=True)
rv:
2 h 11 min
